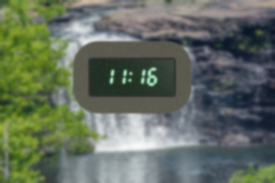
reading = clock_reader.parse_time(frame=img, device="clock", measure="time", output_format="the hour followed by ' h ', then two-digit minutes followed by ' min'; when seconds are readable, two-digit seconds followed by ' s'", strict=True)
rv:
11 h 16 min
